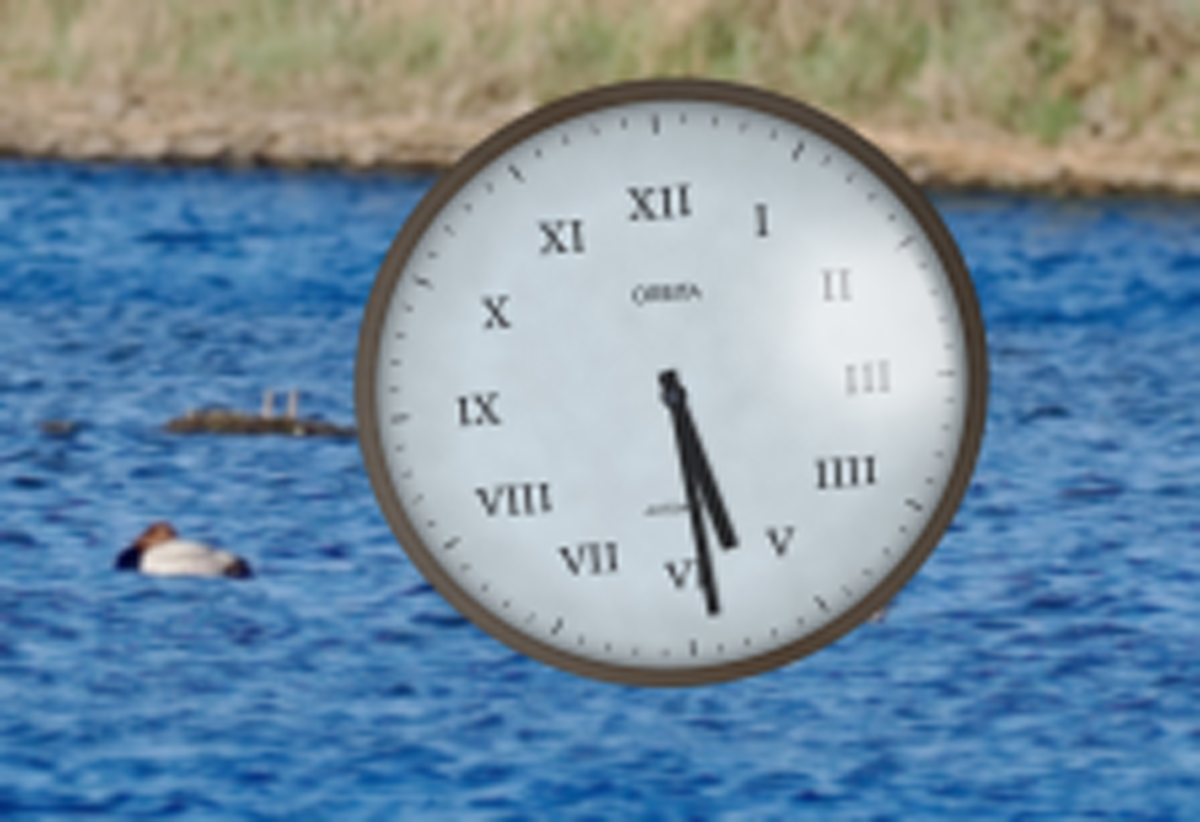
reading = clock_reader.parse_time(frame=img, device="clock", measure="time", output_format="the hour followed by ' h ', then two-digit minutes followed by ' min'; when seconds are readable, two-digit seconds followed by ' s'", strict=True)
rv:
5 h 29 min
